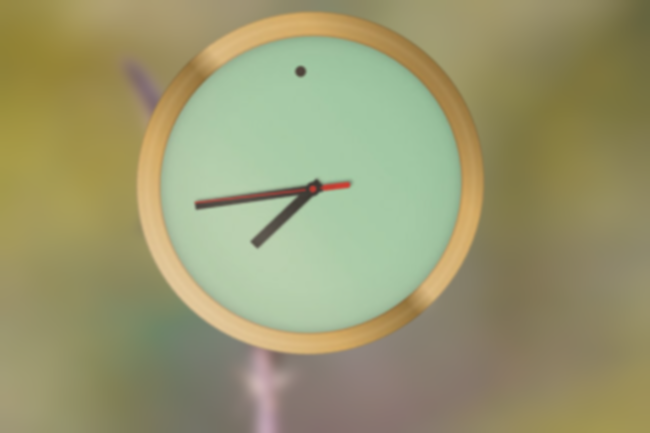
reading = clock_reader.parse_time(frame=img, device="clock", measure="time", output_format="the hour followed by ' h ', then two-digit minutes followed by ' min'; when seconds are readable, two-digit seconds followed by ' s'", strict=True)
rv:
7 h 44 min 45 s
